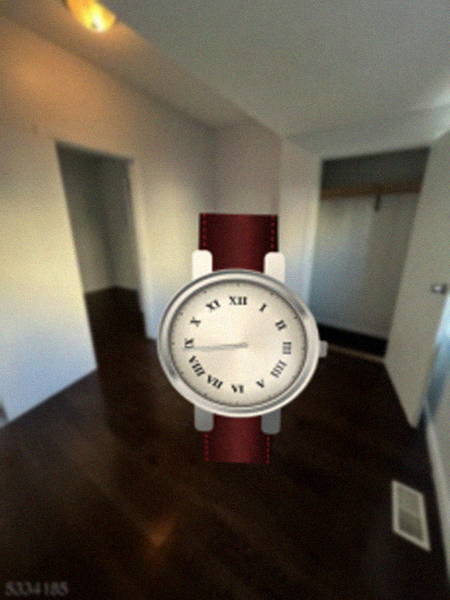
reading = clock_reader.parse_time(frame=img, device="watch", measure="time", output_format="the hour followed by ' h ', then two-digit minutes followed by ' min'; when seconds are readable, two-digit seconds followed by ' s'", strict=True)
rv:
8 h 44 min
